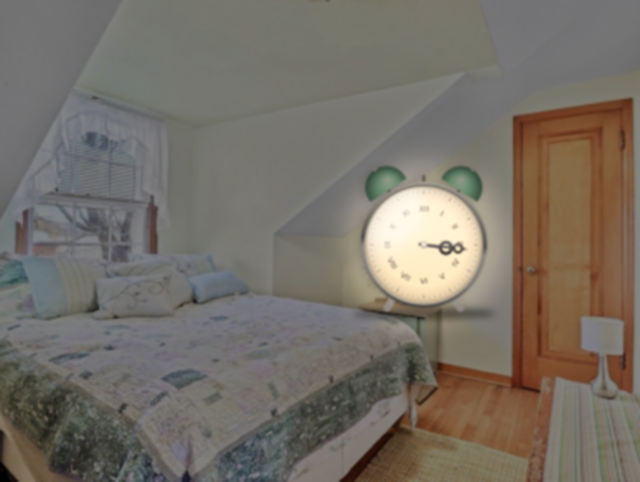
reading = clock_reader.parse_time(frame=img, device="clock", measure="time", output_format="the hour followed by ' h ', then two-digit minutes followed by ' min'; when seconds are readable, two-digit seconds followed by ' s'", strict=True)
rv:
3 h 16 min
